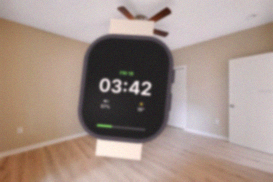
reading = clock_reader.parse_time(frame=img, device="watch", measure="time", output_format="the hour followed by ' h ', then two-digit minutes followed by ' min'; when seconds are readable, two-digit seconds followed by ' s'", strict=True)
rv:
3 h 42 min
